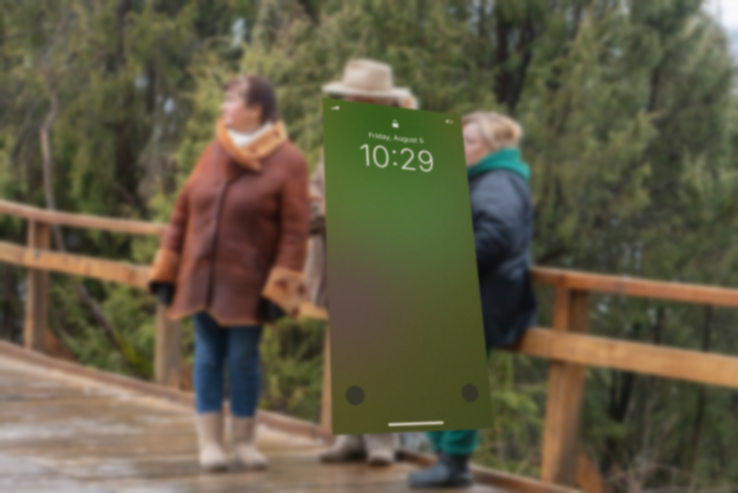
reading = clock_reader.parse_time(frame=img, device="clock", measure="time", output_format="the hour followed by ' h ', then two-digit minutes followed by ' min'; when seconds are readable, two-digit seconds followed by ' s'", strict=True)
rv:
10 h 29 min
